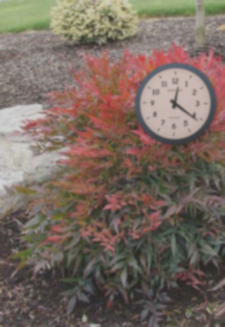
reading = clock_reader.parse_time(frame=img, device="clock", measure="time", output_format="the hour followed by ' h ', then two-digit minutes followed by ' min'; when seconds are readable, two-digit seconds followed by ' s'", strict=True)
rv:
12 h 21 min
